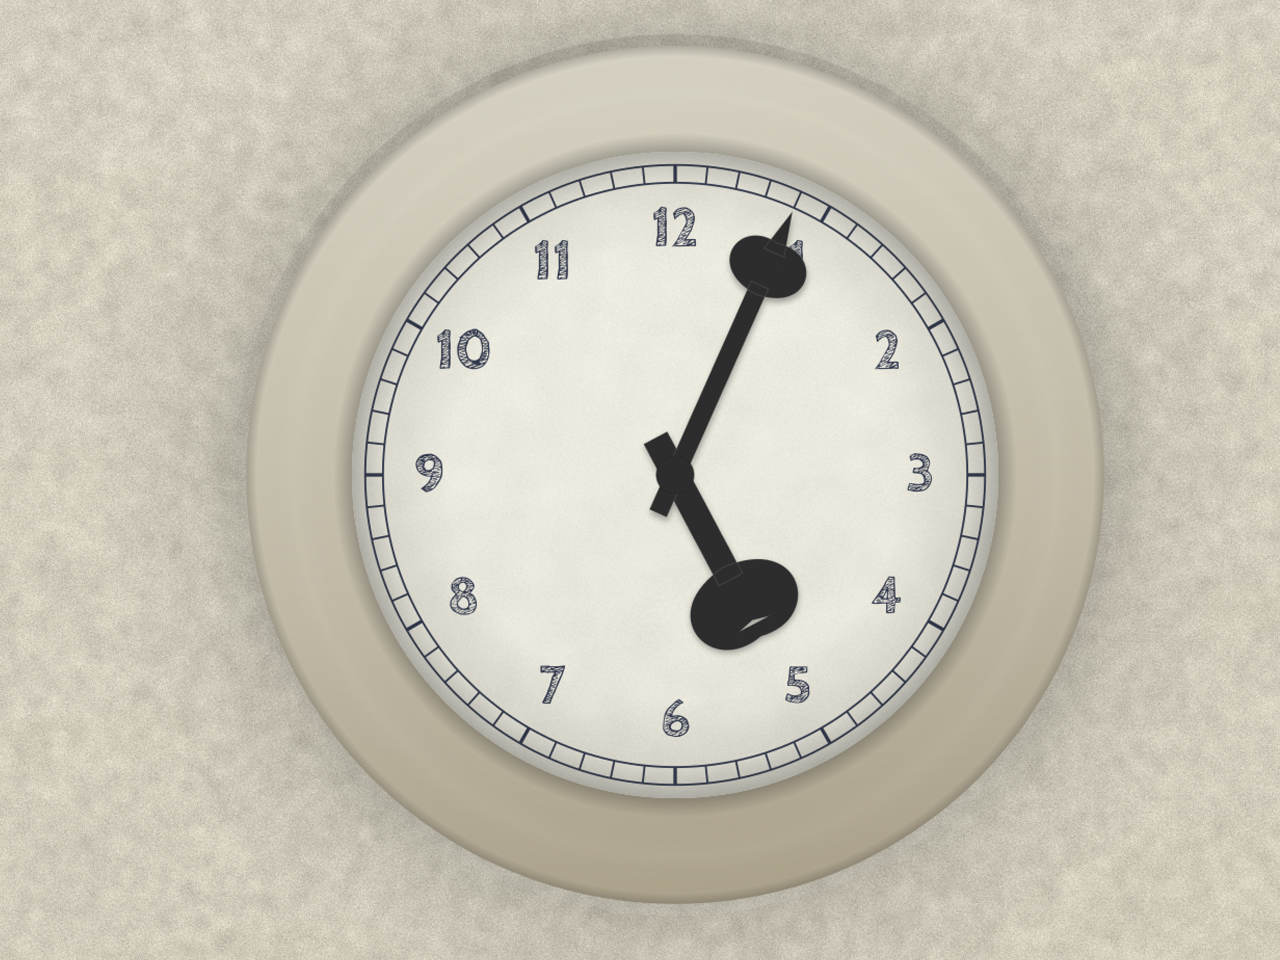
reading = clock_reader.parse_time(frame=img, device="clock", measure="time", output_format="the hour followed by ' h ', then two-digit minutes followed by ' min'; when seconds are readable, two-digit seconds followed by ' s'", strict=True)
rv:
5 h 04 min
